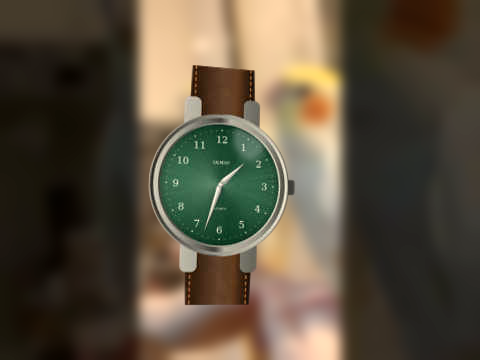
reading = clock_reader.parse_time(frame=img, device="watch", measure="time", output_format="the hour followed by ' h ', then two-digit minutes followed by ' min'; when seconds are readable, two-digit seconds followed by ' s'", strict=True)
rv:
1 h 33 min
